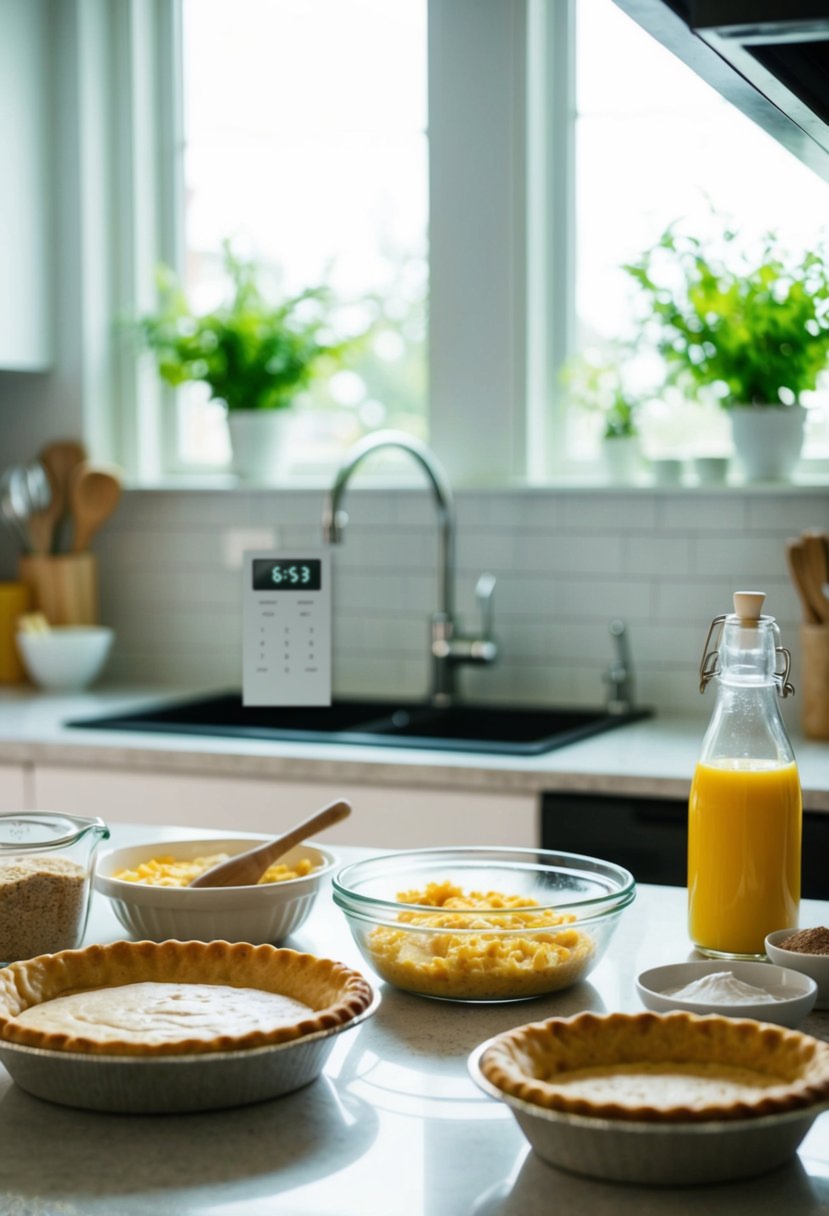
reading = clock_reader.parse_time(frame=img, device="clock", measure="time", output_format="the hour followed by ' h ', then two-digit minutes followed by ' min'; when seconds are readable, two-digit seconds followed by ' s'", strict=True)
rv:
6 h 53 min
